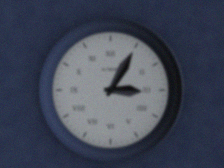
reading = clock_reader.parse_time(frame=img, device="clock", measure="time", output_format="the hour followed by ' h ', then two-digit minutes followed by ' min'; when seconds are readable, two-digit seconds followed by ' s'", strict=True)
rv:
3 h 05 min
